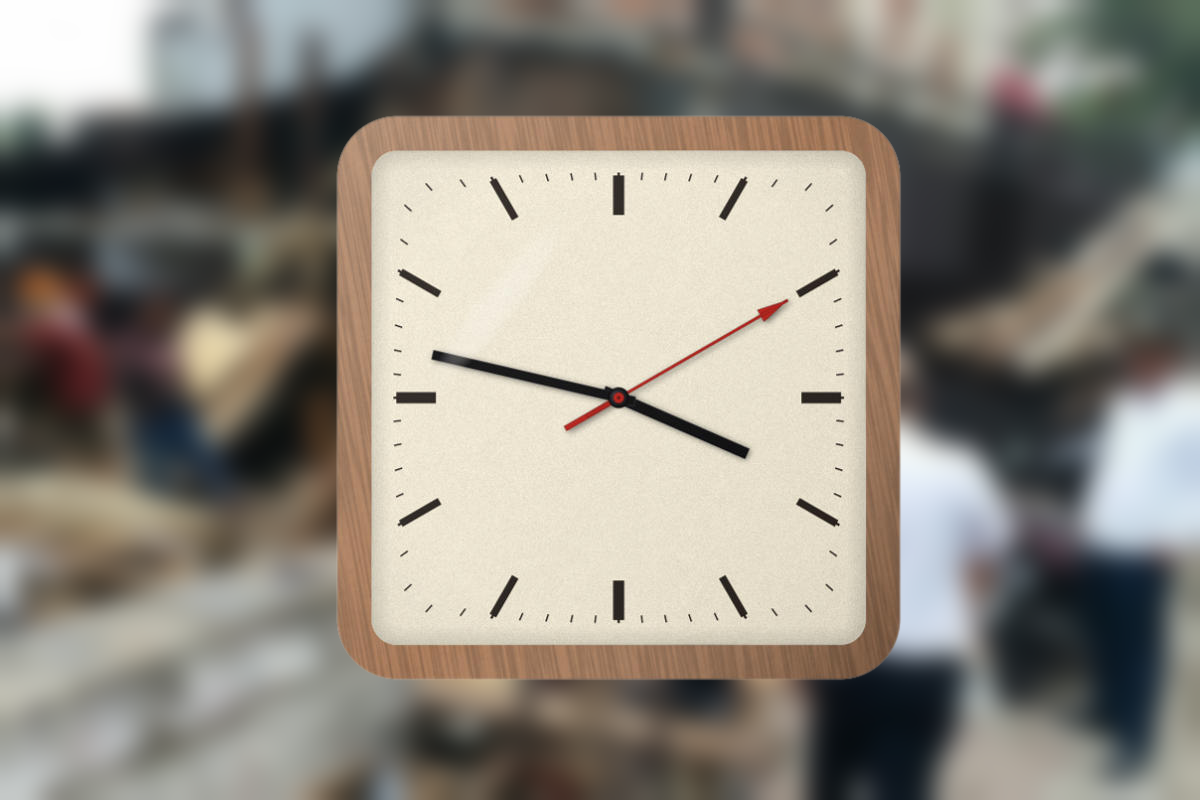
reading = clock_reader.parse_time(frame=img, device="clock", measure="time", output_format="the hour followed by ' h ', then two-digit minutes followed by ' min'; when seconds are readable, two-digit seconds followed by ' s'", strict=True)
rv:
3 h 47 min 10 s
